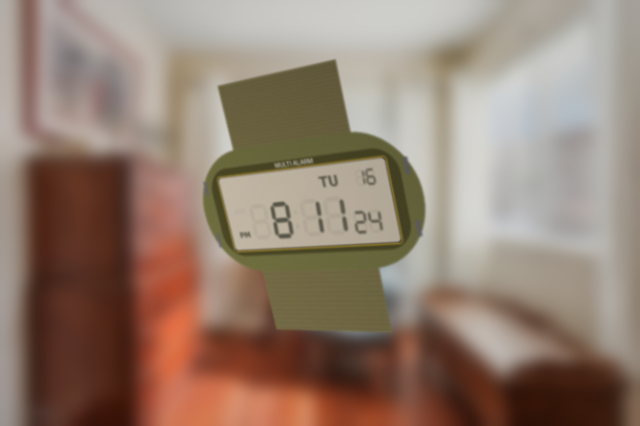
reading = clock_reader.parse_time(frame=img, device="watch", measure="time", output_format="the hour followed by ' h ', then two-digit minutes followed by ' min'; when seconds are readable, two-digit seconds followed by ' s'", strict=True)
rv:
8 h 11 min 24 s
